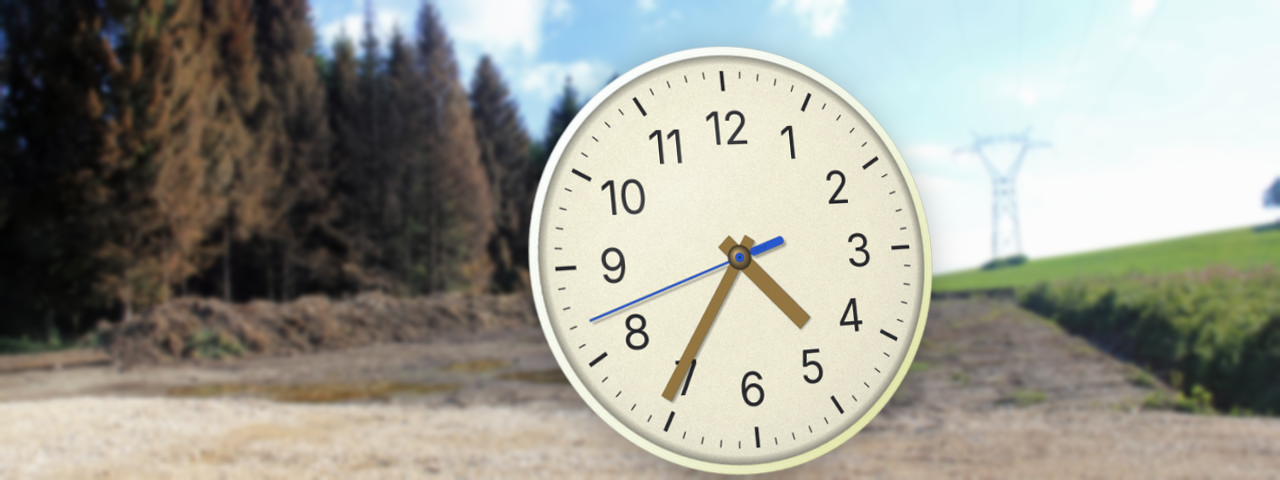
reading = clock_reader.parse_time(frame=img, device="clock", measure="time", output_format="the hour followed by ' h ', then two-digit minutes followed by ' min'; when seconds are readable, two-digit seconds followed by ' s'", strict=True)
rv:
4 h 35 min 42 s
